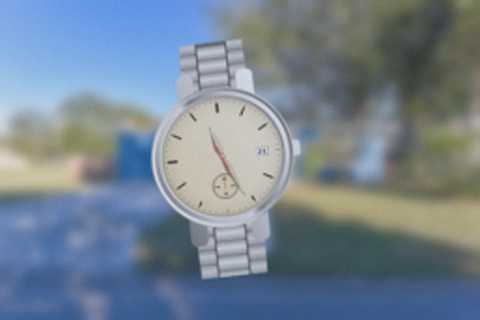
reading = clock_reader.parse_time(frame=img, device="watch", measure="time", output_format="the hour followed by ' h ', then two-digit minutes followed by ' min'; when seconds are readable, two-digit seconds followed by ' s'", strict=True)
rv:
11 h 26 min
